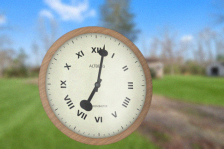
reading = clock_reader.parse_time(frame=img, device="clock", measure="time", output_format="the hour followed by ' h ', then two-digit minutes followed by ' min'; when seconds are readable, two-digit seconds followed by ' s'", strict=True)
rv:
7 h 02 min
